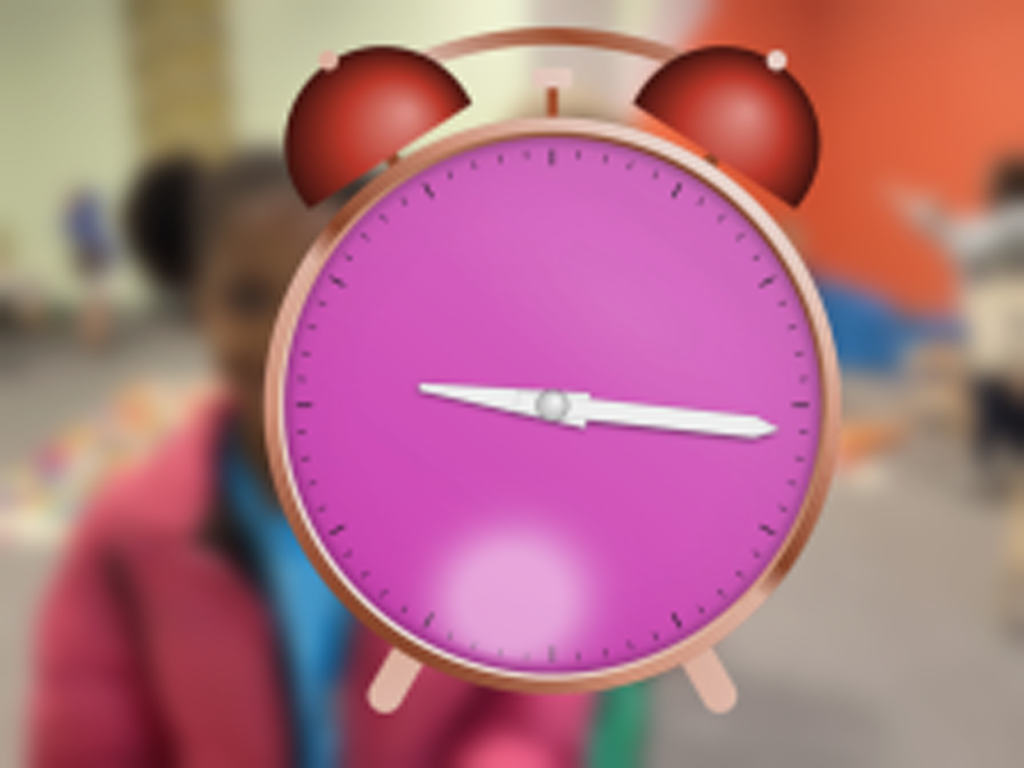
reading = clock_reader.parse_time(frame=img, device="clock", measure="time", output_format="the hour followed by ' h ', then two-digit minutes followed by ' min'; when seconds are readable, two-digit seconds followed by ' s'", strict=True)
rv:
9 h 16 min
